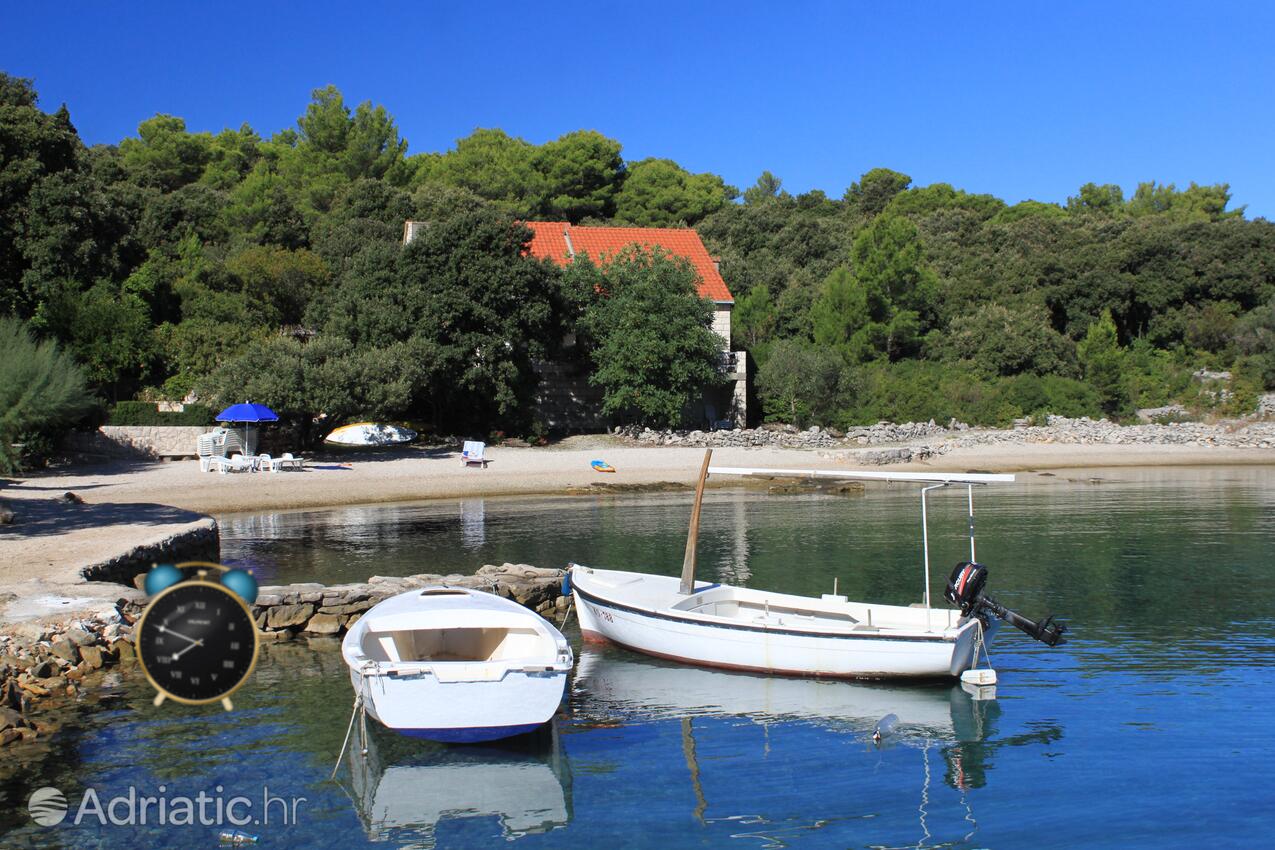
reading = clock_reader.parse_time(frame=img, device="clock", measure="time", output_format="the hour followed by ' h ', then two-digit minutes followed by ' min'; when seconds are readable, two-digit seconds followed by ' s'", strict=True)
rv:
7 h 48 min
